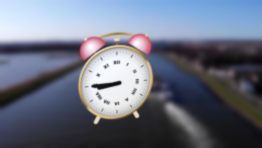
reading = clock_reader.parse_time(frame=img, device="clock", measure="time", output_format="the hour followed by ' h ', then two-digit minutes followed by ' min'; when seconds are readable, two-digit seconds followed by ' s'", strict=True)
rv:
8 h 45 min
